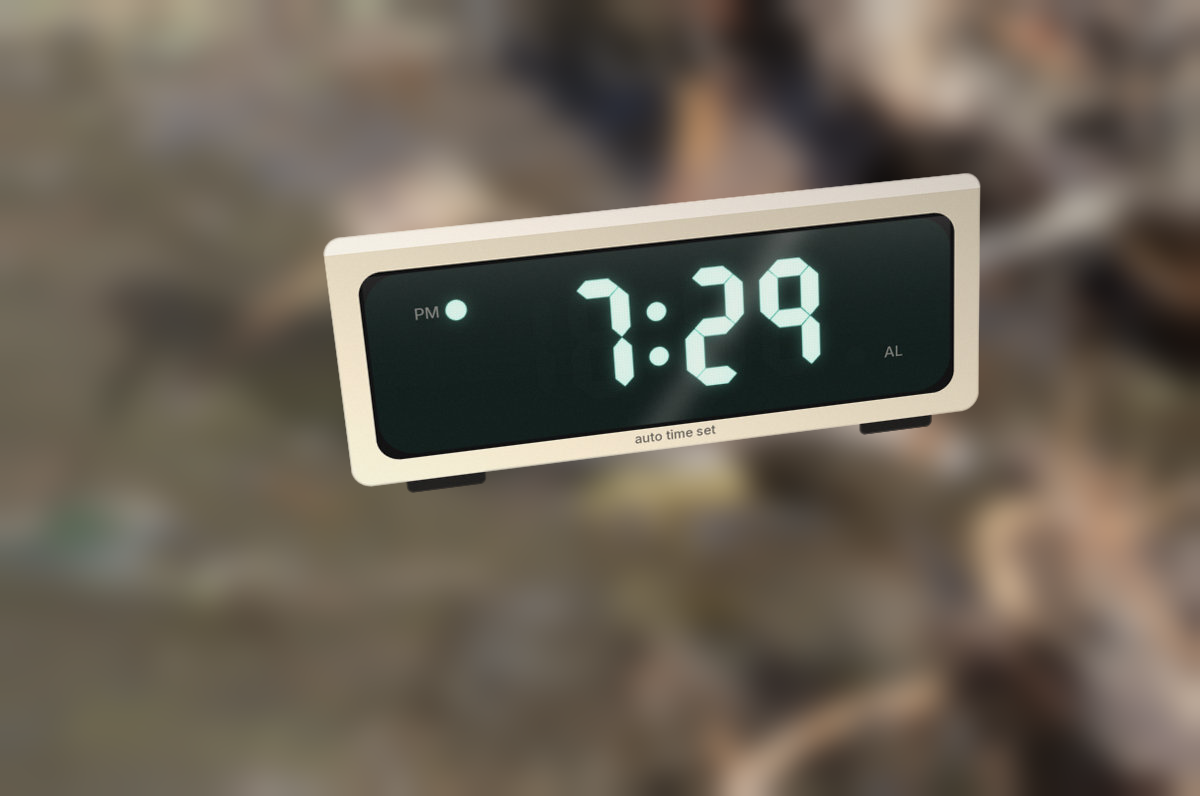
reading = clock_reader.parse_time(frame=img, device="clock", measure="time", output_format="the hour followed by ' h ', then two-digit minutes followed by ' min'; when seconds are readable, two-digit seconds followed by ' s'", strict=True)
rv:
7 h 29 min
